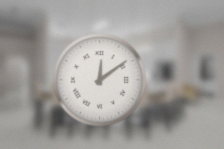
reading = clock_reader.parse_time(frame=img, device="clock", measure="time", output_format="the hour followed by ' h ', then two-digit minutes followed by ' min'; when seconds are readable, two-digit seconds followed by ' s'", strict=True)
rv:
12 h 09 min
